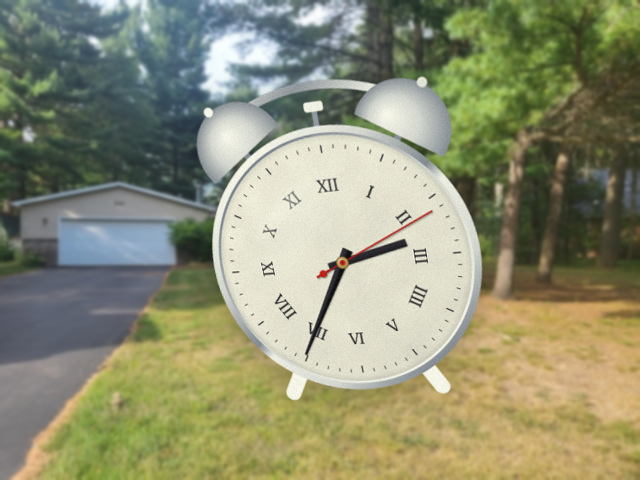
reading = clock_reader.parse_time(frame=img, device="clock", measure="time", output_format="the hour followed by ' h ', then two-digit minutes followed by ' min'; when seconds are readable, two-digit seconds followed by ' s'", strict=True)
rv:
2 h 35 min 11 s
